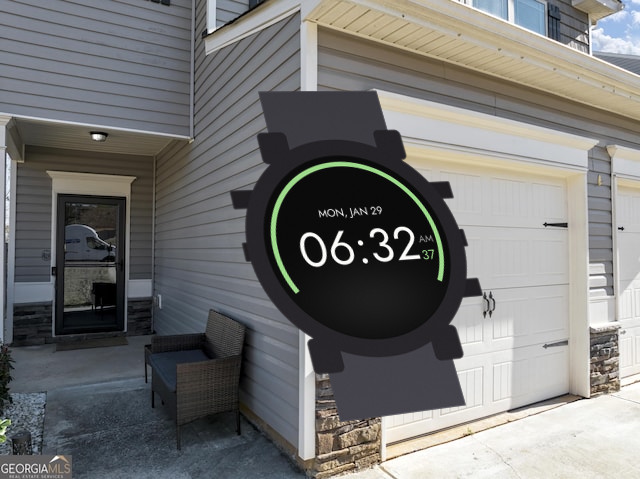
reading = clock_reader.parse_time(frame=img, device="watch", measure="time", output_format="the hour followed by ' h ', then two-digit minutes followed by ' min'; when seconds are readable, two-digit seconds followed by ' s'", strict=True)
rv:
6 h 32 min 37 s
